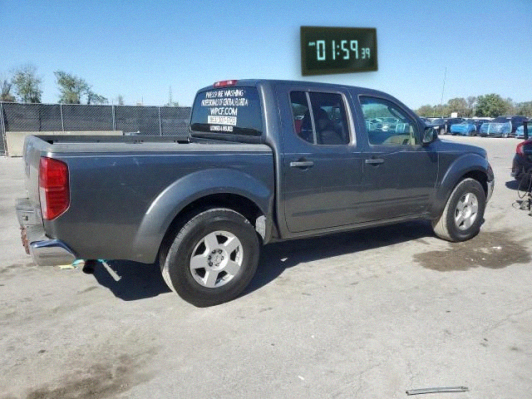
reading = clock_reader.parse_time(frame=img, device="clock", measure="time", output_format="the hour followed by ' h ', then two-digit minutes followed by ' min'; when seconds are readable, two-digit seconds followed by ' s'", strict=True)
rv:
1 h 59 min 39 s
